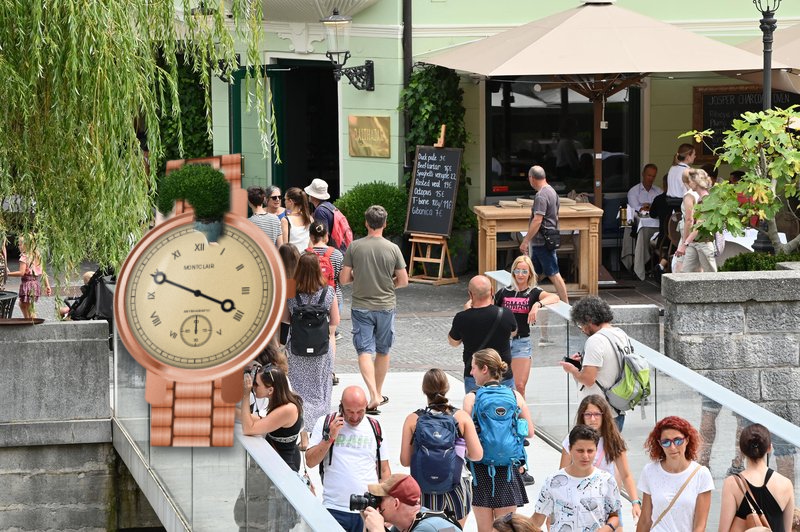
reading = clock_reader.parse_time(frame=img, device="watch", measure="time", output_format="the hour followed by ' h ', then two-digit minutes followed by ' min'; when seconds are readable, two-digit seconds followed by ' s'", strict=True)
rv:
3 h 49 min
